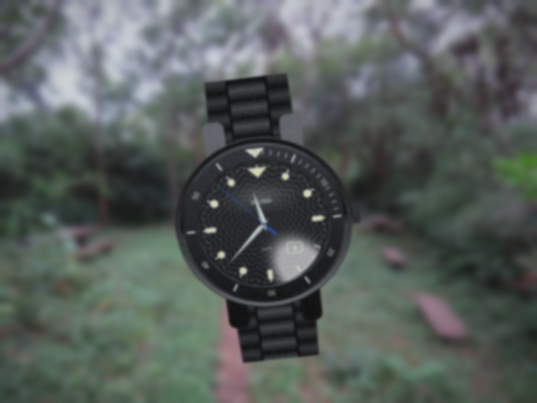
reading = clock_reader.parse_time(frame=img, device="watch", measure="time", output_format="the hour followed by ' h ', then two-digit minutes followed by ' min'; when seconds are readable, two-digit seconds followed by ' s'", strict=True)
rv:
11 h 37 min 53 s
